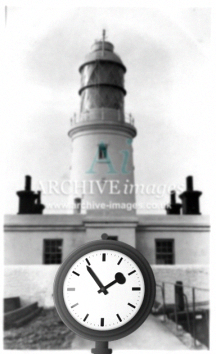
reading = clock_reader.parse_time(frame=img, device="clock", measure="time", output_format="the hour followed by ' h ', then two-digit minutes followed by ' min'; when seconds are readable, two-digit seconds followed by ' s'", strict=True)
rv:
1 h 54 min
